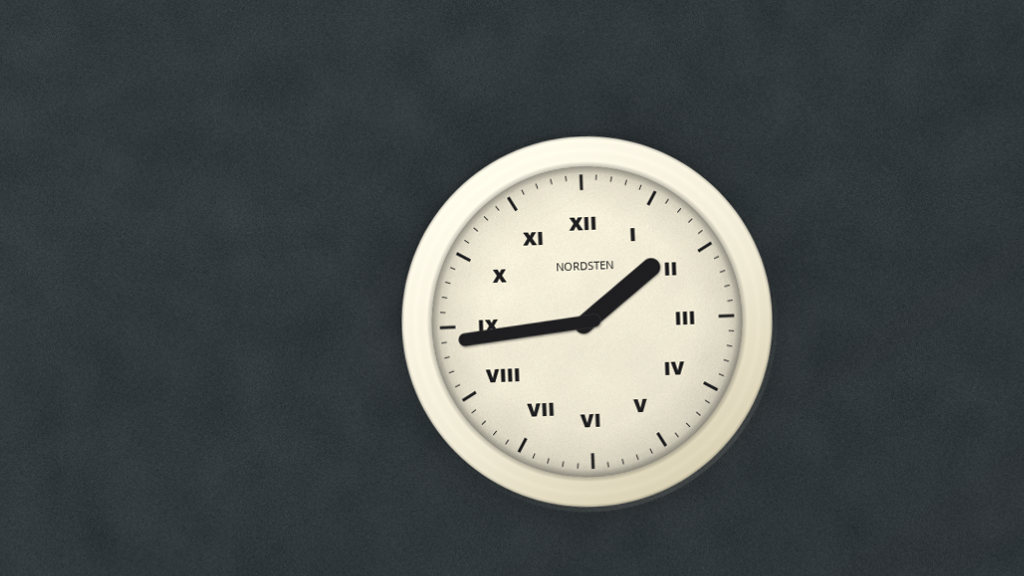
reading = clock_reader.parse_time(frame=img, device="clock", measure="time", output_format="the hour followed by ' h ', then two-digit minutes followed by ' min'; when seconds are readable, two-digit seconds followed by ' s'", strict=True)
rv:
1 h 44 min
